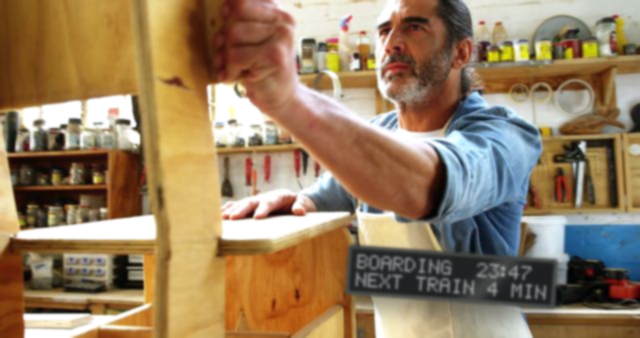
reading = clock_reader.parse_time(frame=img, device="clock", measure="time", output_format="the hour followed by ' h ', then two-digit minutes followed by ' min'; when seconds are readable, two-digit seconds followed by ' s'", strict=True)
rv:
23 h 47 min
